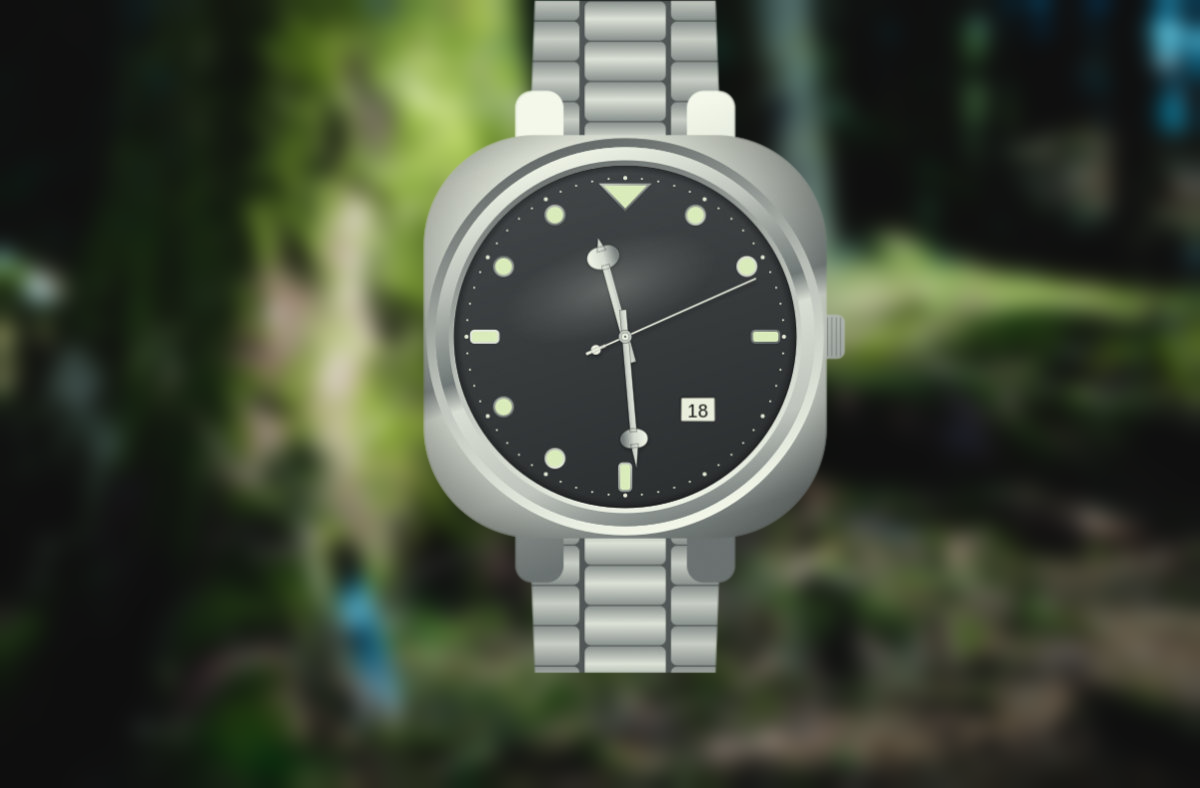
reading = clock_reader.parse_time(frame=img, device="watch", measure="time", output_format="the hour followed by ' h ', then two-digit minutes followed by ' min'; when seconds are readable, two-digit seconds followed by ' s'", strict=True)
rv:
11 h 29 min 11 s
